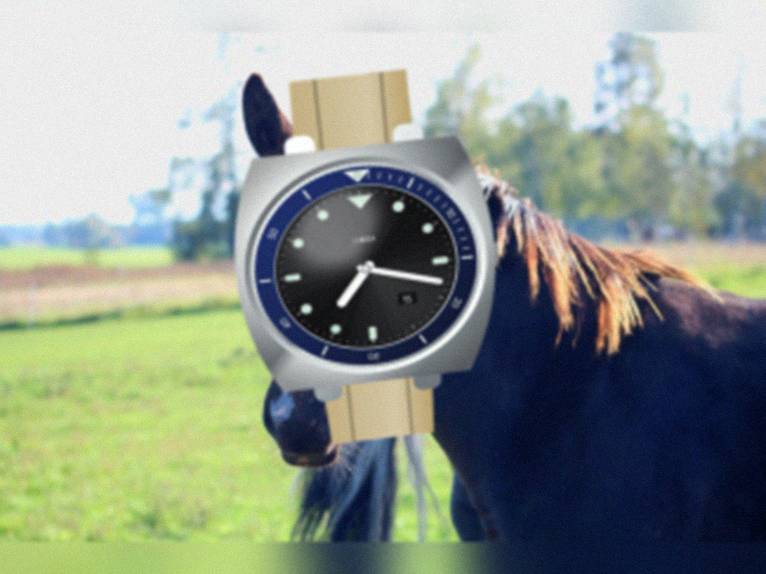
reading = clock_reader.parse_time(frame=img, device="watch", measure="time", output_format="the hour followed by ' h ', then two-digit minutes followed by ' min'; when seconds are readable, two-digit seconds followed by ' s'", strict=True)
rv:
7 h 18 min
